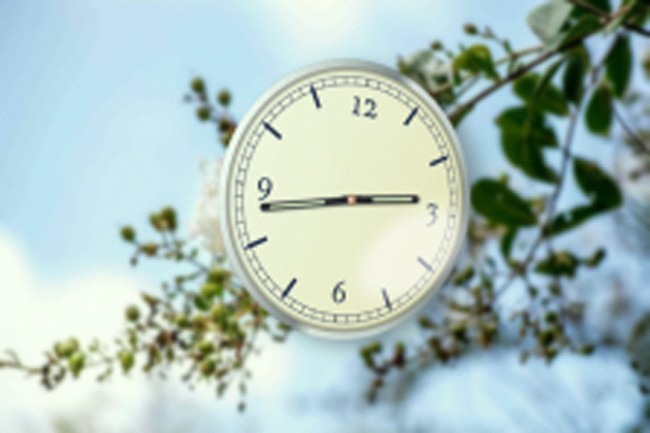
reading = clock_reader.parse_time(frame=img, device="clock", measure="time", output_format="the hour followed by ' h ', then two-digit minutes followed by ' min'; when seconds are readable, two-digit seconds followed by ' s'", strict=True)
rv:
2 h 43 min
